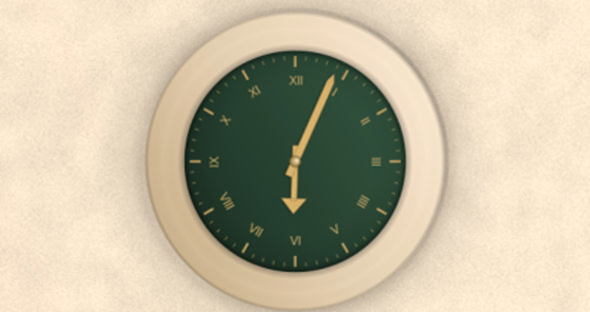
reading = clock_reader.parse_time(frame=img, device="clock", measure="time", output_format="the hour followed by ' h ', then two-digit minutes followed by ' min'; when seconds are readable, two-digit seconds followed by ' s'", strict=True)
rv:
6 h 04 min
